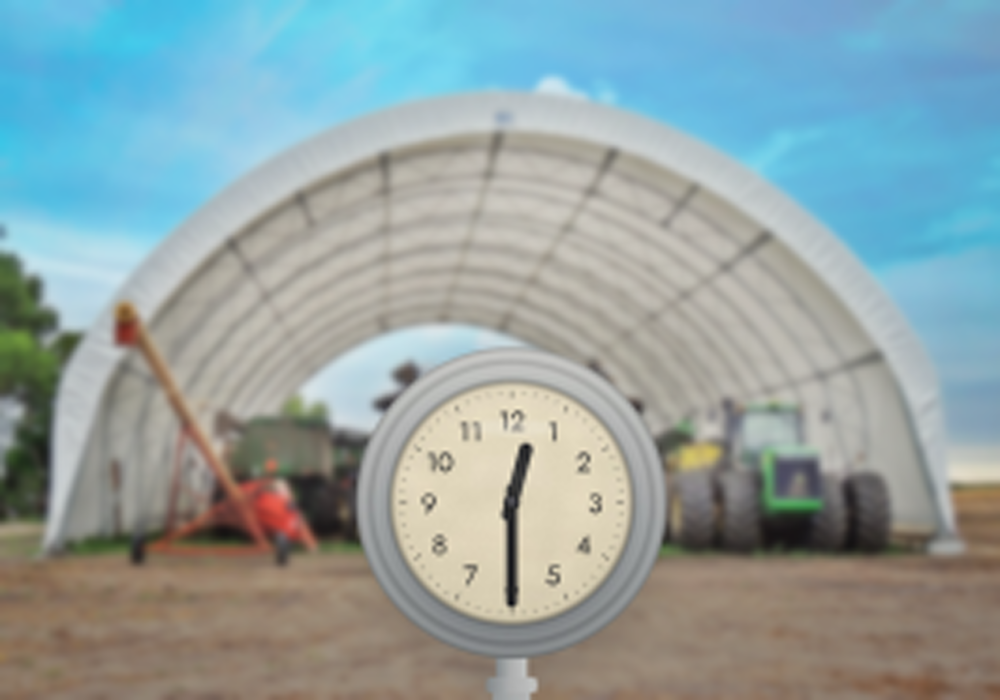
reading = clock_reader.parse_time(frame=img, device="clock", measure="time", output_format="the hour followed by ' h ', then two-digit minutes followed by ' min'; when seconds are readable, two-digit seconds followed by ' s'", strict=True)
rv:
12 h 30 min
